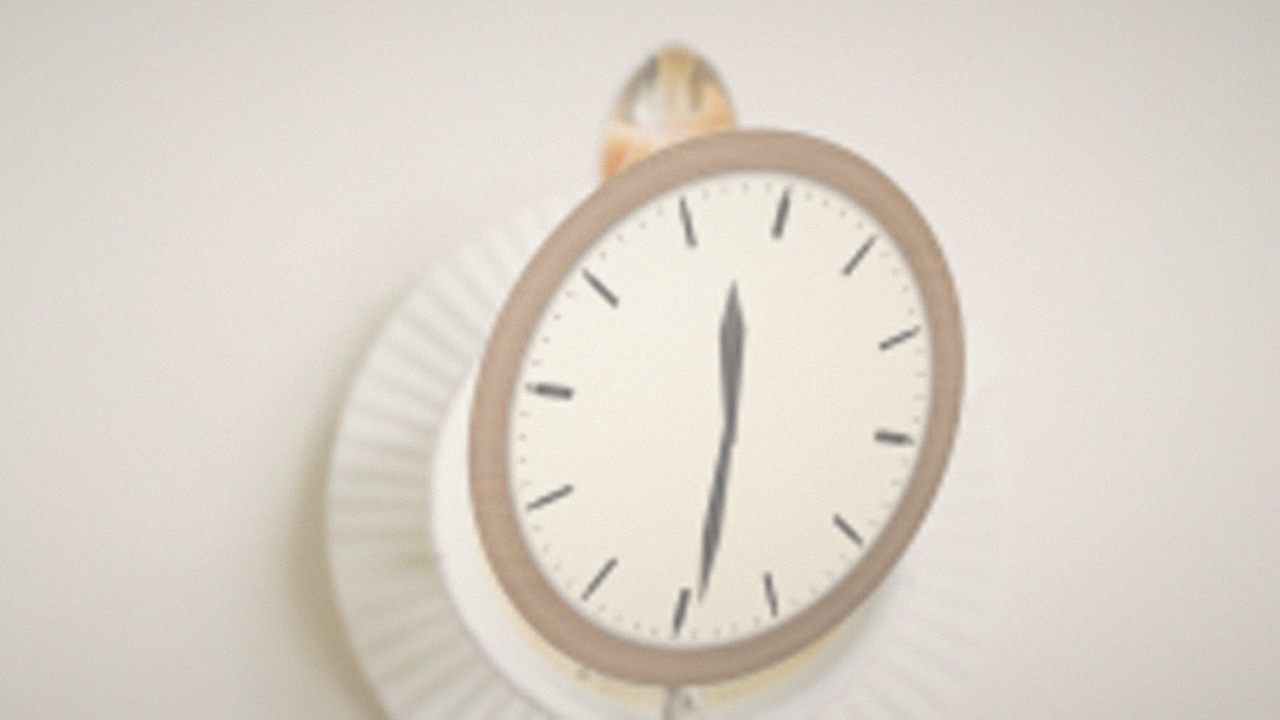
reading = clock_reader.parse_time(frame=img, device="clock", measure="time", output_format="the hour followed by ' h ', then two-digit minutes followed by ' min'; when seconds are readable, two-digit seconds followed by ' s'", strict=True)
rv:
11 h 29 min
